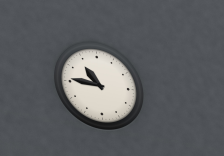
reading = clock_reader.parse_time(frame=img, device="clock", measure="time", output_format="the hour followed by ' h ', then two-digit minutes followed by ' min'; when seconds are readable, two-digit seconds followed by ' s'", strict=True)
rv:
10 h 46 min
